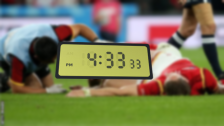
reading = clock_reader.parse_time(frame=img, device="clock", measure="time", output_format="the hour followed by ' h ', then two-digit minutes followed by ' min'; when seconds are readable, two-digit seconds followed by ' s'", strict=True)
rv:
4 h 33 min 33 s
